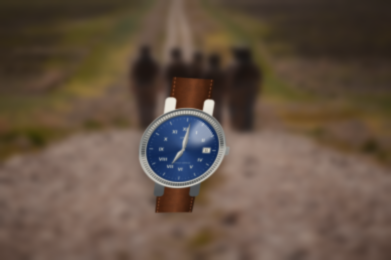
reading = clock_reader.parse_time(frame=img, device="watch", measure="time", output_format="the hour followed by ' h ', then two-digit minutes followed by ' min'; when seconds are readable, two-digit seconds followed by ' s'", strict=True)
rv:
7 h 01 min
